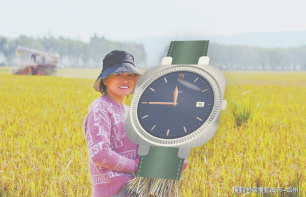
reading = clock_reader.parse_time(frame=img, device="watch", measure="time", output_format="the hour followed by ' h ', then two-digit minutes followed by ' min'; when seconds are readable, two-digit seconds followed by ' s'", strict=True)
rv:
11 h 45 min
